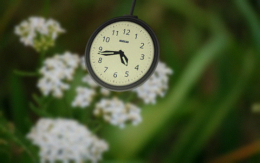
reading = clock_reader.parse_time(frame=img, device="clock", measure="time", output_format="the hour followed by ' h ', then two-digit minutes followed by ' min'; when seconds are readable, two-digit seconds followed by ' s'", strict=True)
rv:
4 h 43 min
